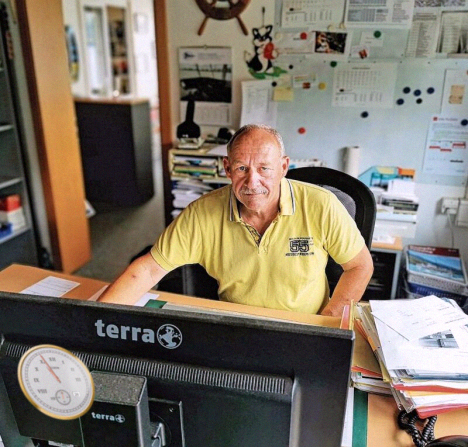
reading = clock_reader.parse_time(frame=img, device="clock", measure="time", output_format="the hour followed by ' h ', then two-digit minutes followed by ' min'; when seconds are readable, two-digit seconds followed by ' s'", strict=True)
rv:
10 h 56 min
